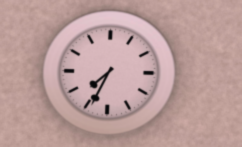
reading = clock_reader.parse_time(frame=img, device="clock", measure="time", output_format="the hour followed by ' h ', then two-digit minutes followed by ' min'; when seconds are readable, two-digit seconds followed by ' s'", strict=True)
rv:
7 h 34 min
